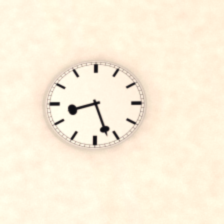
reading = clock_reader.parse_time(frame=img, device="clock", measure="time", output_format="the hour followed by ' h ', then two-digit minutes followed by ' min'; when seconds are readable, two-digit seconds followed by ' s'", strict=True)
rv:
8 h 27 min
